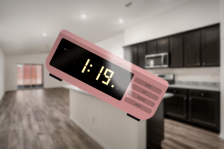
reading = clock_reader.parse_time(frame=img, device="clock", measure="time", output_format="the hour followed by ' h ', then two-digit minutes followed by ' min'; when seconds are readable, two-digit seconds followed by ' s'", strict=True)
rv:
1 h 19 min
